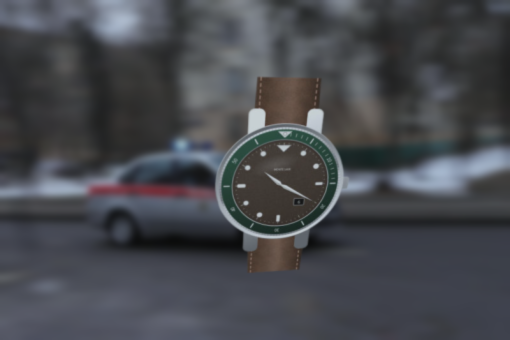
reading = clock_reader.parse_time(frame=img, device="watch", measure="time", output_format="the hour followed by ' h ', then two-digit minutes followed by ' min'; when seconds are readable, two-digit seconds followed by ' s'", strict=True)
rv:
10 h 20 min
